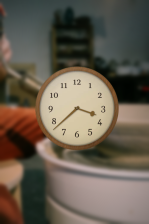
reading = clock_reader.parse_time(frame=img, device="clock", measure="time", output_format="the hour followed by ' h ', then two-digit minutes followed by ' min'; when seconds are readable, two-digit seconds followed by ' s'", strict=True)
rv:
3 h 38 min
